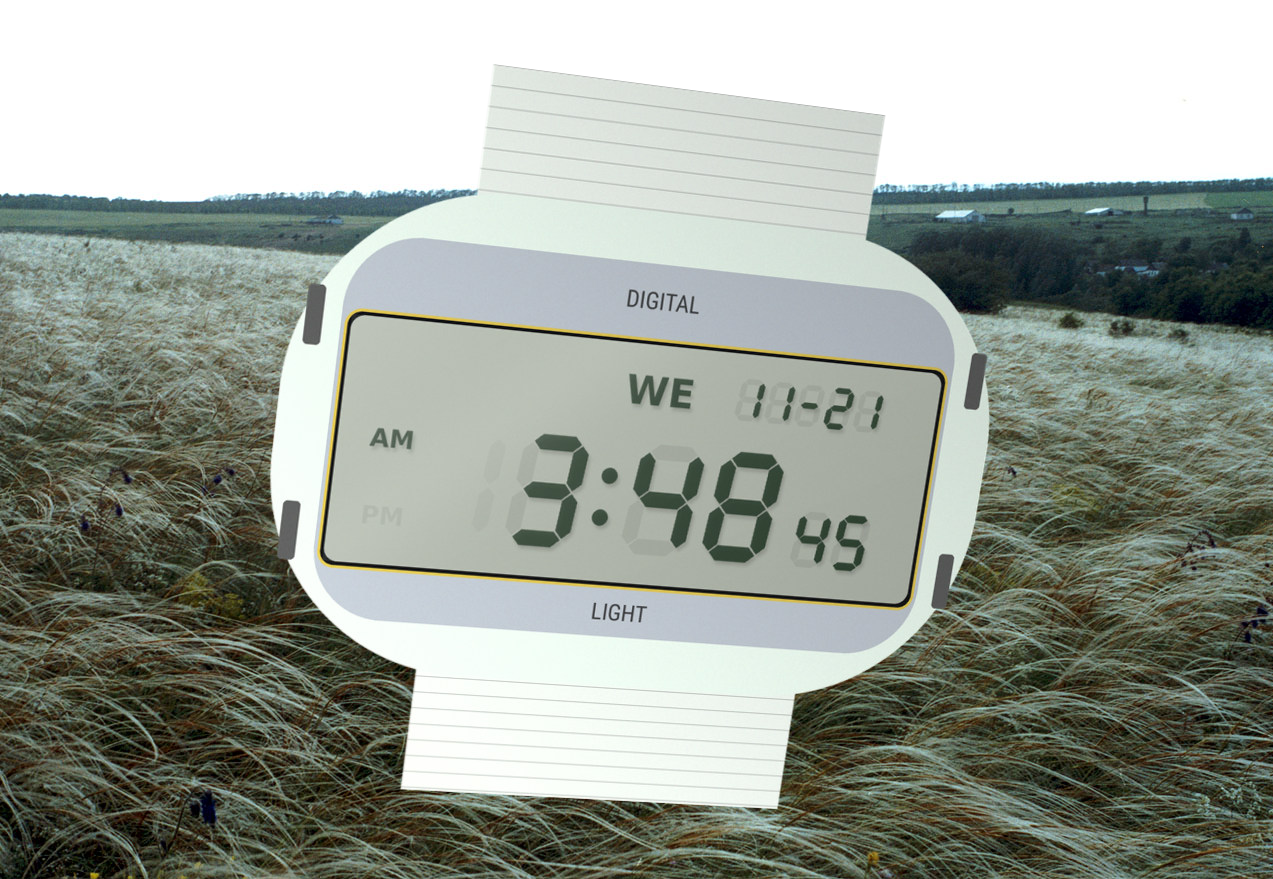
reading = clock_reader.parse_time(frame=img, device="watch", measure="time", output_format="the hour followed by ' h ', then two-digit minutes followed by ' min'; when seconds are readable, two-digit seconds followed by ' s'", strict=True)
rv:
3 h 48 min 45 s
